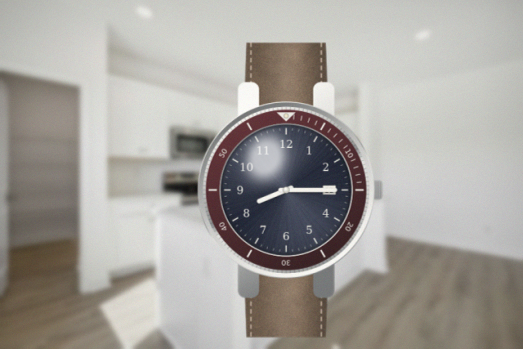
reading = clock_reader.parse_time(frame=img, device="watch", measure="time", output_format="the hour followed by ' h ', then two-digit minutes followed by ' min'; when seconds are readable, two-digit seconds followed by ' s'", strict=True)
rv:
8 h 15 min
